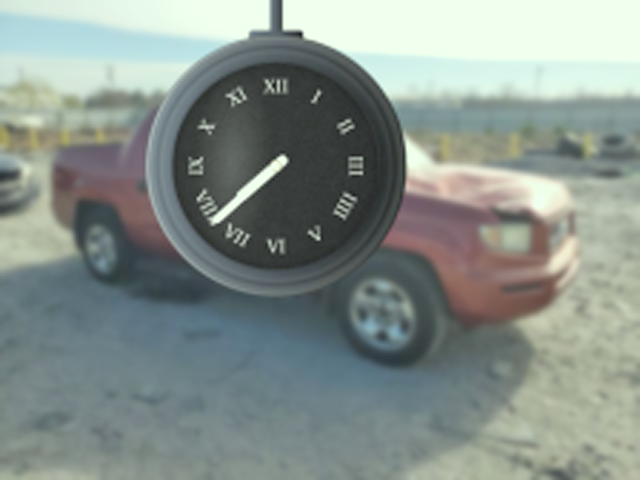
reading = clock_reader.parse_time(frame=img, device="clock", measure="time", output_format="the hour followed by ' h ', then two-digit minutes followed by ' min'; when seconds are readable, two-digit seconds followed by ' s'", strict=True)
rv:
7 h 38 min
